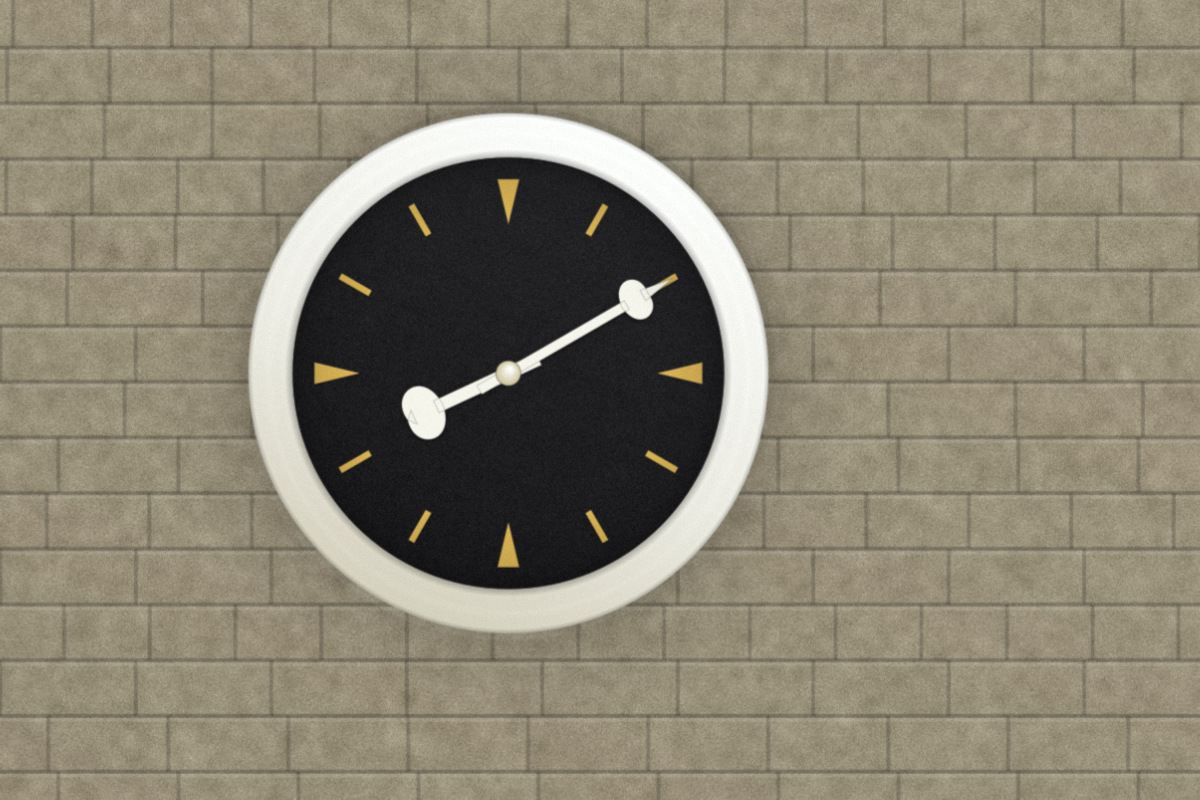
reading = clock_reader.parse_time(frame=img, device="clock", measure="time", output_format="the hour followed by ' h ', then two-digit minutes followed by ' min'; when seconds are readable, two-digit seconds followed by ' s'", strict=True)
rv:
8 h 10 min
